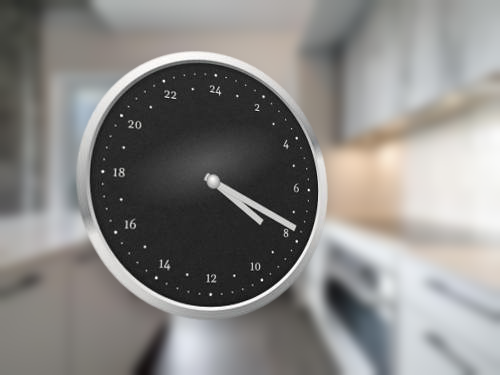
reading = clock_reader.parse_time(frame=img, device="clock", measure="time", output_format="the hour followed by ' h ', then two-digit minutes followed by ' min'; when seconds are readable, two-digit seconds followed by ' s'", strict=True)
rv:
8 h 19 min
